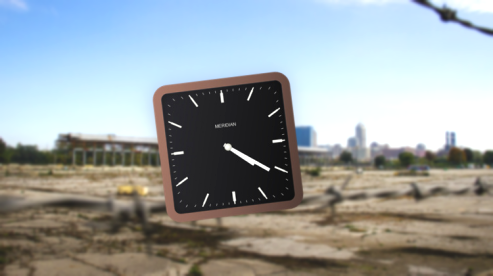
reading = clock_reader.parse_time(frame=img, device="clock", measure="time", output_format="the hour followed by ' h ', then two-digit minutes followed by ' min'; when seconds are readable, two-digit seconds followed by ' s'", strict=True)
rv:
4 h 21 min
